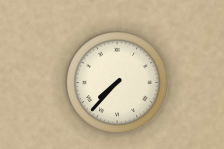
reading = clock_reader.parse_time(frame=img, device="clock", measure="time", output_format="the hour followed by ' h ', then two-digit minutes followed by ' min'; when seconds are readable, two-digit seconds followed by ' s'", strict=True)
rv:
7 h 37 min
